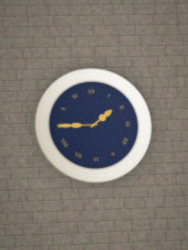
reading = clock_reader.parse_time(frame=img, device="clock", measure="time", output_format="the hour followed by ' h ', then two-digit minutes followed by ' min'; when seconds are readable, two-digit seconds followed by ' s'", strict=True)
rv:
1 h 45 min
